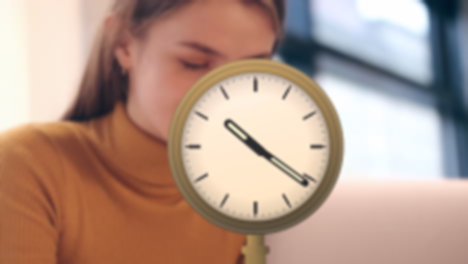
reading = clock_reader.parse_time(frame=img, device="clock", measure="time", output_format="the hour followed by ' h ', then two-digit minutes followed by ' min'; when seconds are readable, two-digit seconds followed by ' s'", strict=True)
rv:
10 h 21 min
